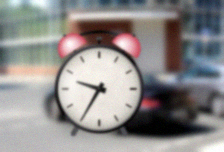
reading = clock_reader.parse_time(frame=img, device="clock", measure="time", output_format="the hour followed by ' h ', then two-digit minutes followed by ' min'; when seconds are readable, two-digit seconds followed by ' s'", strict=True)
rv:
9 h 35 min
